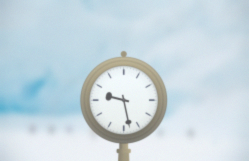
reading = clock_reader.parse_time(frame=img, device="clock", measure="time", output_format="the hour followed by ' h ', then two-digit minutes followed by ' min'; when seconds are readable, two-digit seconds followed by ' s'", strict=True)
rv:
9 h 28 min
